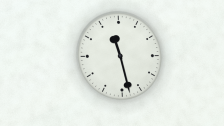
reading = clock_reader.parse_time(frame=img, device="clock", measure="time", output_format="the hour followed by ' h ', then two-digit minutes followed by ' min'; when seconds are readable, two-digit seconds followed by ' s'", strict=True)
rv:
11 h 28 min
